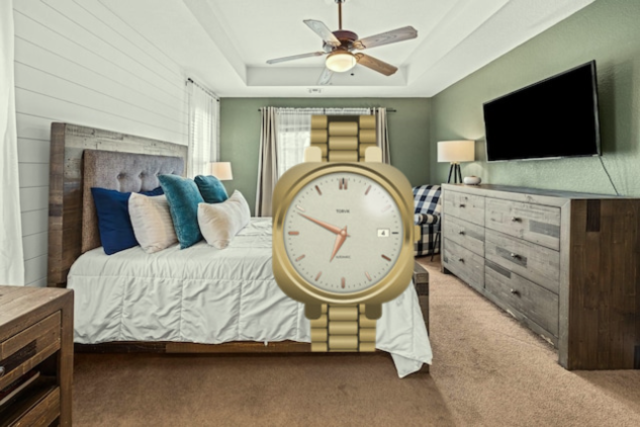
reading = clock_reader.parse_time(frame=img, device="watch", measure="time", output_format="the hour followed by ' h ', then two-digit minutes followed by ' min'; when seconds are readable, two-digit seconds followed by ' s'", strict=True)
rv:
6 h 49 min
